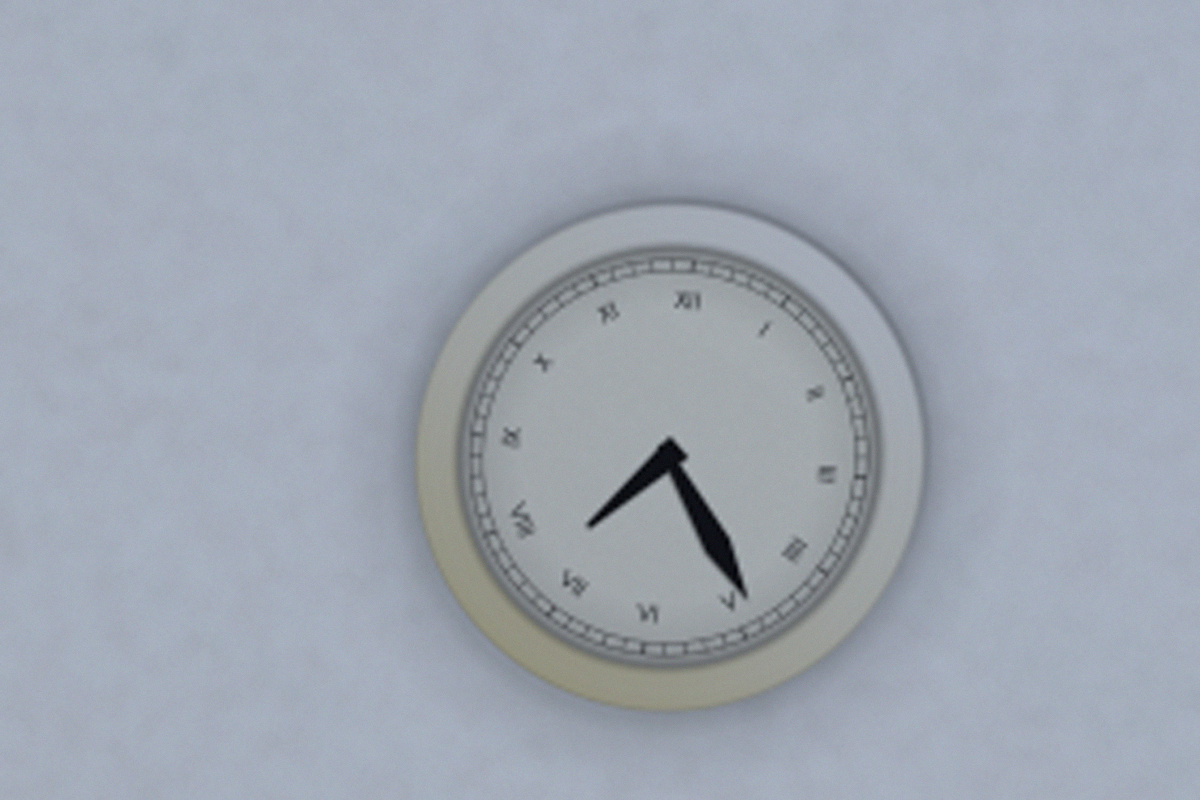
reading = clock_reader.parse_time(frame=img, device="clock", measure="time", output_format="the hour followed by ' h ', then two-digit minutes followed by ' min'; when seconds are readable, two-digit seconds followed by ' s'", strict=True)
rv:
7 h 24 min
